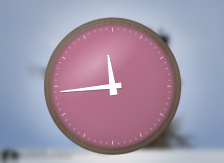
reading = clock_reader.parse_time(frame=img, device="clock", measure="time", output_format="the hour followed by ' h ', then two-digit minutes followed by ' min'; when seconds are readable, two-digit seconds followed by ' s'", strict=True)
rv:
11 h 44 min
